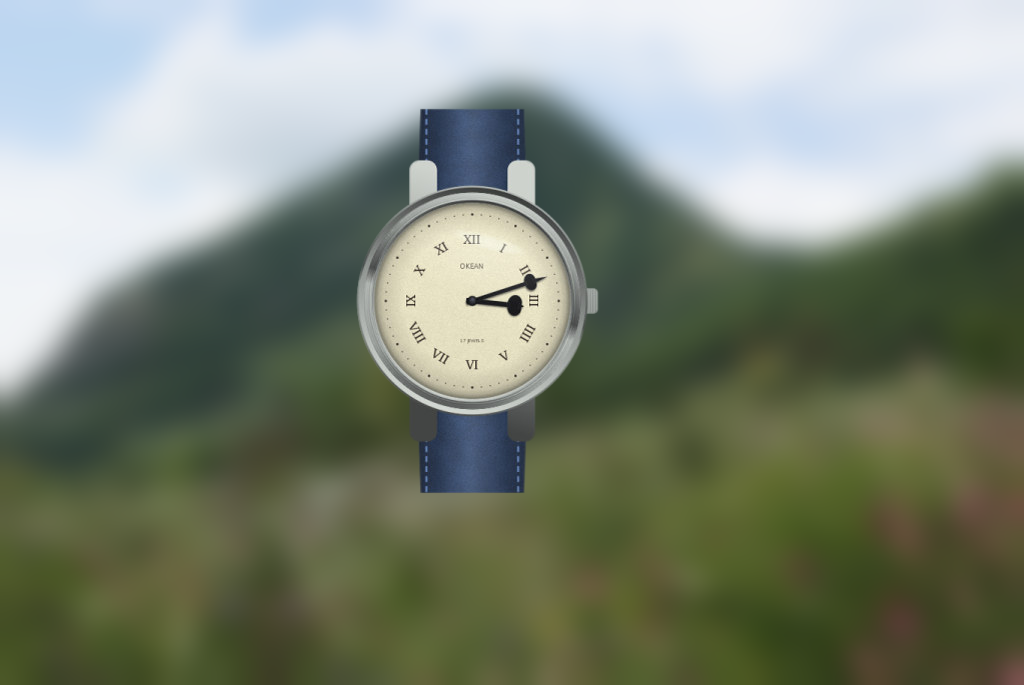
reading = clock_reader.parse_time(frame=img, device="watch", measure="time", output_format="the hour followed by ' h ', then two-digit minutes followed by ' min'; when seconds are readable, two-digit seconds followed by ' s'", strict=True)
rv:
3 h 12 min
